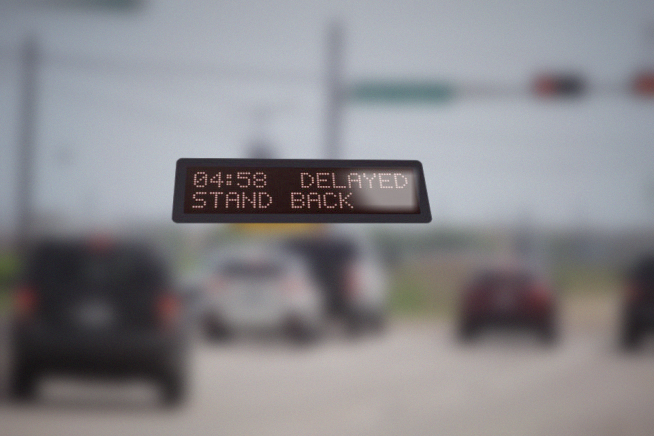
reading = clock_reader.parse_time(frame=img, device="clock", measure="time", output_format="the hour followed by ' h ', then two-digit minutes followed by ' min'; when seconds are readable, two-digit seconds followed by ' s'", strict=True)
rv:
4 h 58 min
